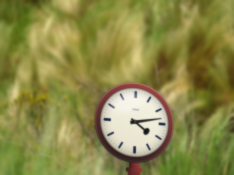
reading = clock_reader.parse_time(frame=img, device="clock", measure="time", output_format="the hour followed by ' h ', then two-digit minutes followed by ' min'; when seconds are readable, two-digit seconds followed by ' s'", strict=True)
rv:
4 h 13 min
